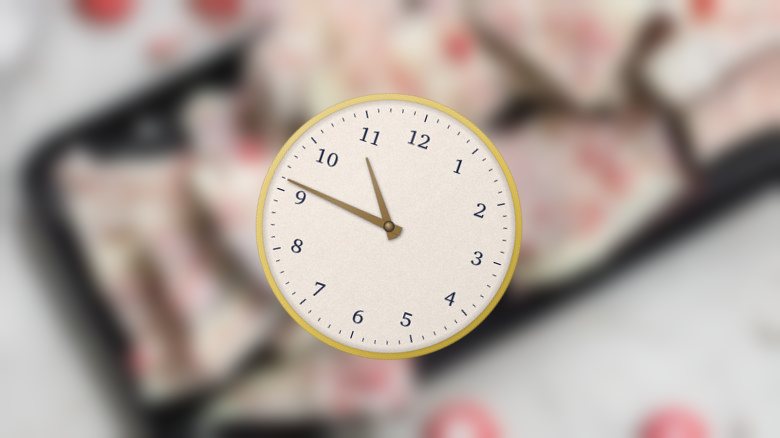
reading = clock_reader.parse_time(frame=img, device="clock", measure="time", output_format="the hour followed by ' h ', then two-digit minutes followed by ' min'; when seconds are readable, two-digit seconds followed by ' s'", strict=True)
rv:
10 h 46 min
